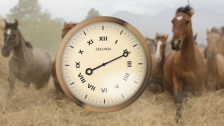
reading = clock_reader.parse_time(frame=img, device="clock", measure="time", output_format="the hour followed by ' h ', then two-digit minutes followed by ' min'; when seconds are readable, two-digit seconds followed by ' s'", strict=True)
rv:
8 h 11 min
